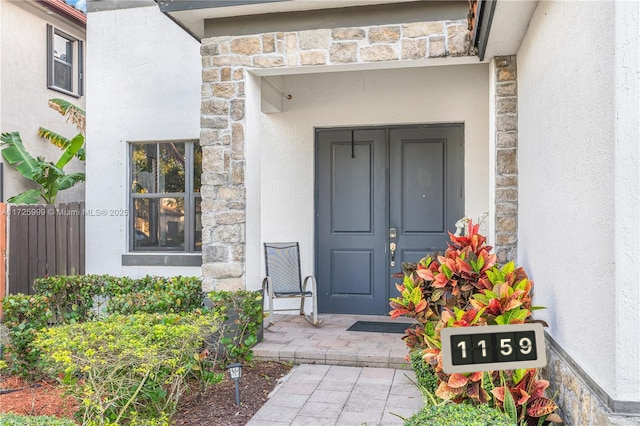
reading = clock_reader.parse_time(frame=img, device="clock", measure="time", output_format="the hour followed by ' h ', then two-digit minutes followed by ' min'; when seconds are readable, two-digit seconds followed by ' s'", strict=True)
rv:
11 h 59 min
